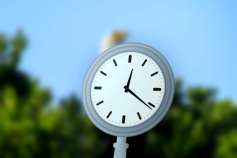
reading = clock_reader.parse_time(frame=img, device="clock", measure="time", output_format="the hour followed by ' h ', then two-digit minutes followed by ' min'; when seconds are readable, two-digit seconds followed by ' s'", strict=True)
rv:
12 h 21 min
